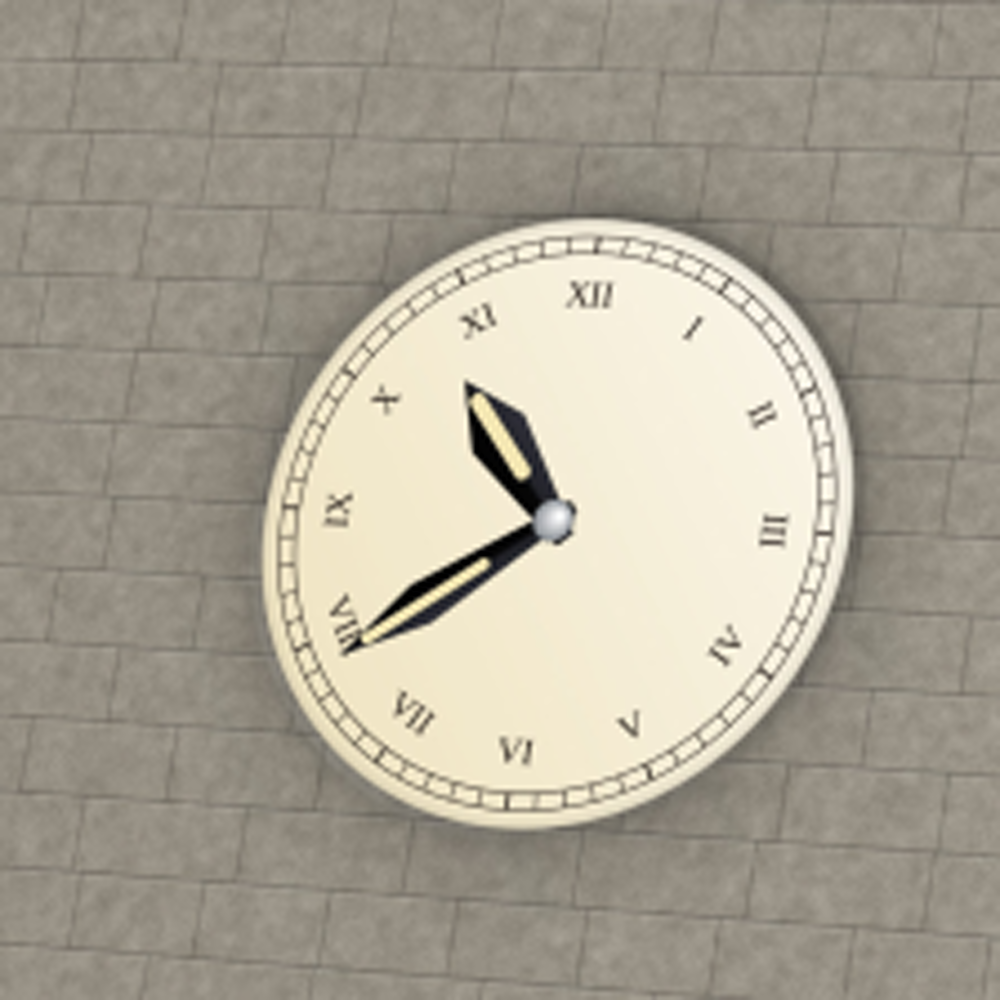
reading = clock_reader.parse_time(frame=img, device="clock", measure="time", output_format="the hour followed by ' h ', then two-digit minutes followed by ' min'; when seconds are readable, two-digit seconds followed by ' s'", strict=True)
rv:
10 h 39 min
